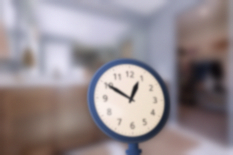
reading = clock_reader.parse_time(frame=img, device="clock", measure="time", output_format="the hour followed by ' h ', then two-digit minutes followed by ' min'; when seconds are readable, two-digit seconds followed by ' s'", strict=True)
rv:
12 h 50 min
